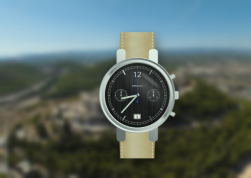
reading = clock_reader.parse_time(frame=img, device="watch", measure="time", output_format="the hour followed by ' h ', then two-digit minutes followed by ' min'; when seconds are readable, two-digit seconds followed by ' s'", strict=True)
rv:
8 h 37 min
